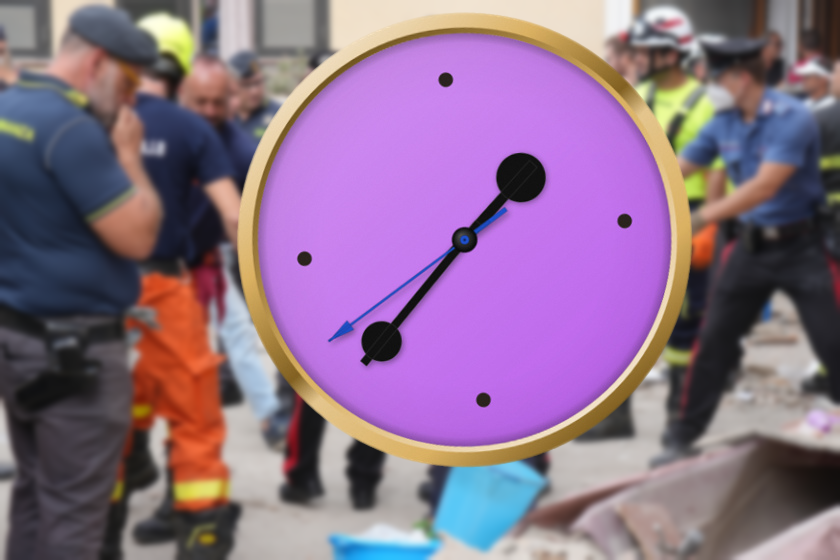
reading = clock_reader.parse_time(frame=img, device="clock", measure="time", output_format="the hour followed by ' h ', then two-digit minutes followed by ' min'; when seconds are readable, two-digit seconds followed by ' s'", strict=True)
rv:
1 h 37 min 40 s
